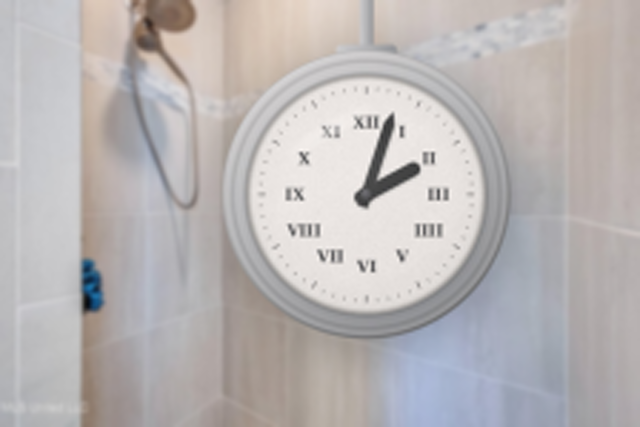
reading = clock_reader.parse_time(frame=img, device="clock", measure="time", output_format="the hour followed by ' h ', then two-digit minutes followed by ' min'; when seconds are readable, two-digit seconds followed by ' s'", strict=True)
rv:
2 h 03 min
